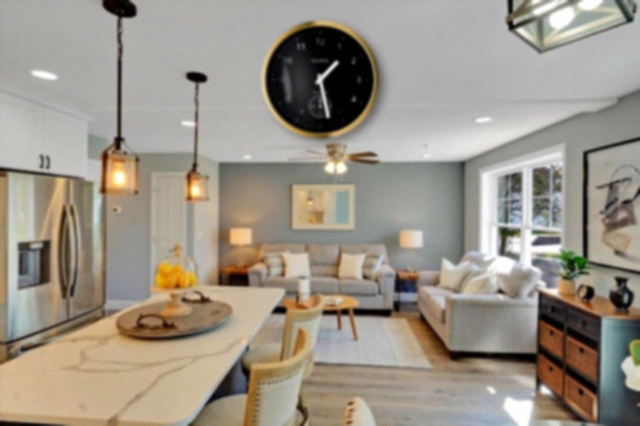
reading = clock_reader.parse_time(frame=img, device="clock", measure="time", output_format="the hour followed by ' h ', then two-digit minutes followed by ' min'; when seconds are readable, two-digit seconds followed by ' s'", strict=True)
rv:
1 h 28 min
